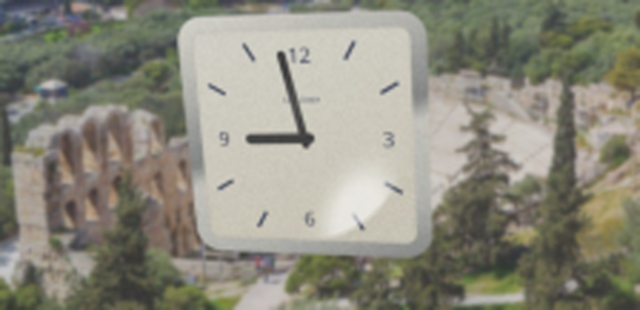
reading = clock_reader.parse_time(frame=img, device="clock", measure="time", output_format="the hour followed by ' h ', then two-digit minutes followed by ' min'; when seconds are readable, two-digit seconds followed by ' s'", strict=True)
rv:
8 h 58 min
